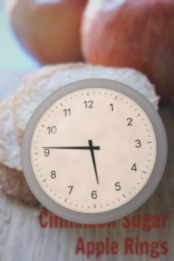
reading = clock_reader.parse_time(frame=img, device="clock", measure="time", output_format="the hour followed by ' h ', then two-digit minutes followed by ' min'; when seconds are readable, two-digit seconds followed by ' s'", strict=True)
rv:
5 h 46 min
